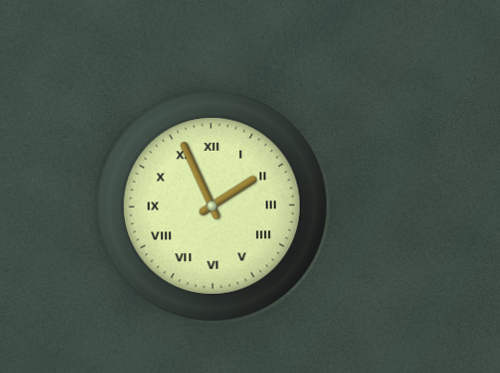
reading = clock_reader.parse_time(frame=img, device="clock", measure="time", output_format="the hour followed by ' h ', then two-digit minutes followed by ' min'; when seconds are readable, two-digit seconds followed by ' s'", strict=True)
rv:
1 h 56 min
